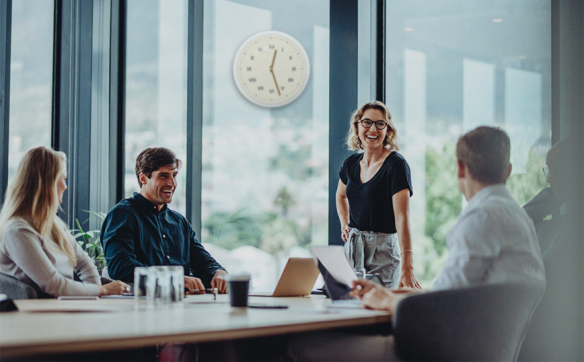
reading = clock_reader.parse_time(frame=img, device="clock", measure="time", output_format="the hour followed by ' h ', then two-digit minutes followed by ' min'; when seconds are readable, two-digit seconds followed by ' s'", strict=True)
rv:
12 h 27 min
